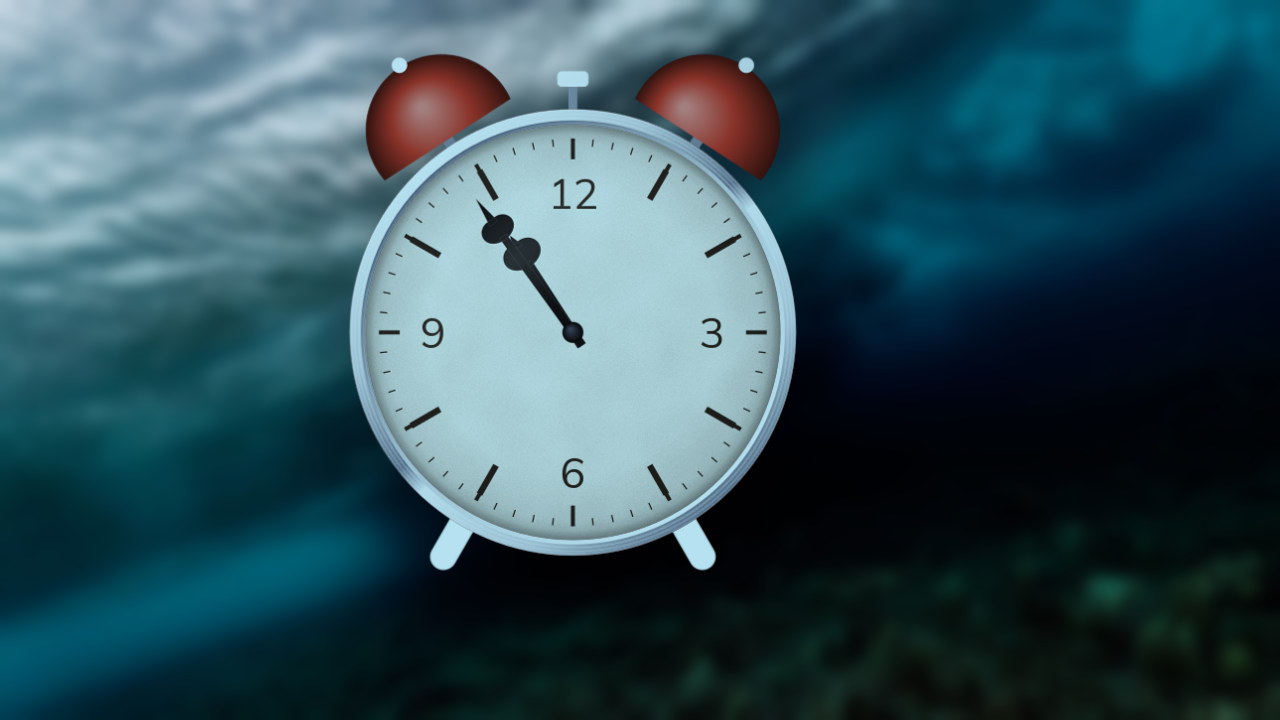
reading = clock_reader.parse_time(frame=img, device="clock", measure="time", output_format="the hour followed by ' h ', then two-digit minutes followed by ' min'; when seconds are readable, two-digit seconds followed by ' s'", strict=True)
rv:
10 h 54 min
